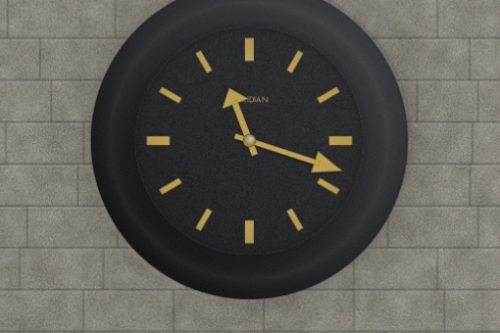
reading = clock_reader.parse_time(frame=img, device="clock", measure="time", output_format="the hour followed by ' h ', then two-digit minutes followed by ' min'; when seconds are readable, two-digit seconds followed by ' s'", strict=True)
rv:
11 h 18 min
